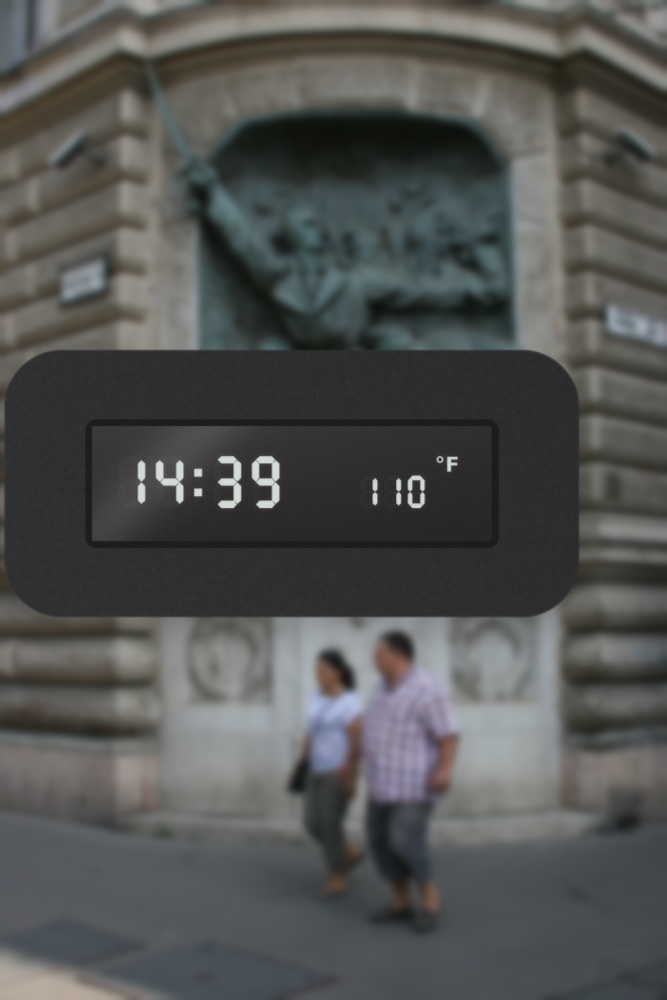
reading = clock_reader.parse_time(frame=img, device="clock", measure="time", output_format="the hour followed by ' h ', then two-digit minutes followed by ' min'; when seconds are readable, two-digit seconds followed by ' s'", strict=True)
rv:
14 h 39 min
